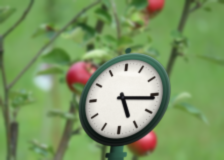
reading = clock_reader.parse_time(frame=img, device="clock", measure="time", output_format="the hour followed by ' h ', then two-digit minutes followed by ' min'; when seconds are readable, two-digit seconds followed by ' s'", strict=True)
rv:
5 h 16 min
